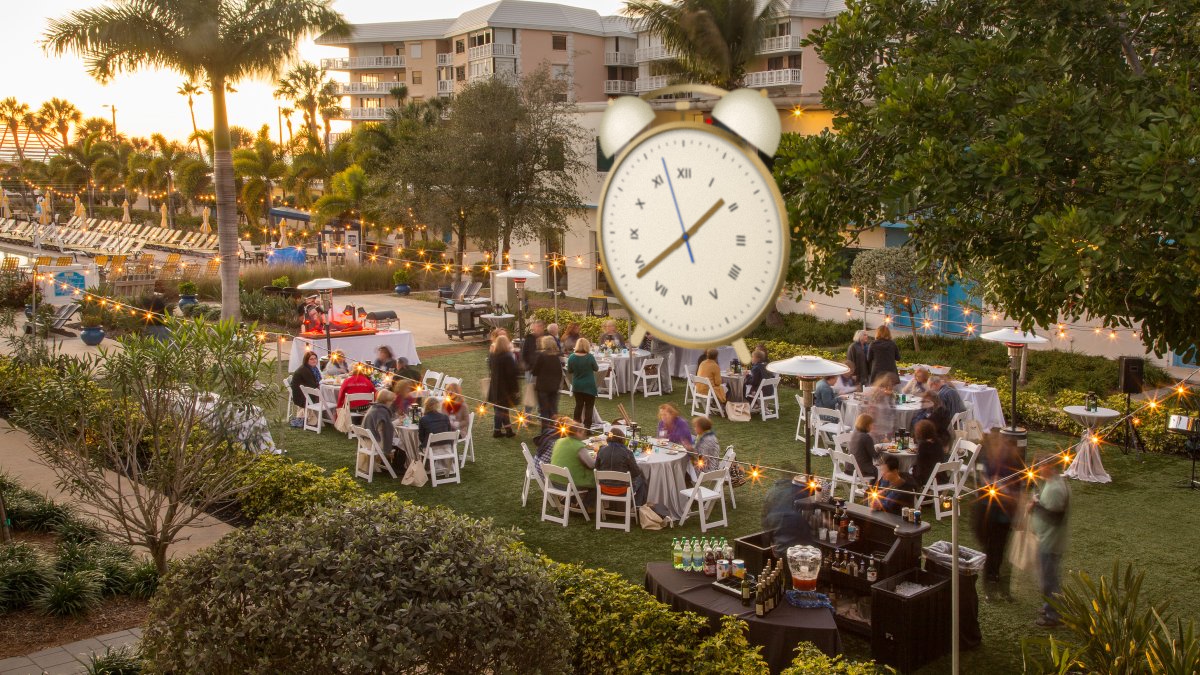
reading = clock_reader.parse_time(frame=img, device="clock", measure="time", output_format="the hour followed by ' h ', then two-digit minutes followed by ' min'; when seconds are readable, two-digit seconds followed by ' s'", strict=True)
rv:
1 h 38 min 57 s
